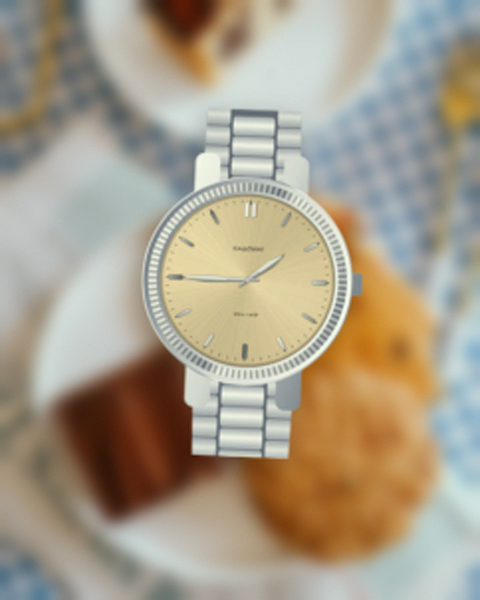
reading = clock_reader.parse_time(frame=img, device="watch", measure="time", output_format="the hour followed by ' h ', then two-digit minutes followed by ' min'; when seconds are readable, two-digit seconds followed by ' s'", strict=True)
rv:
1 h 45 min
